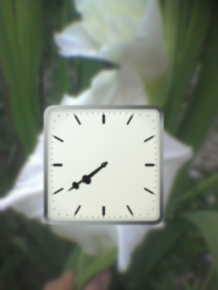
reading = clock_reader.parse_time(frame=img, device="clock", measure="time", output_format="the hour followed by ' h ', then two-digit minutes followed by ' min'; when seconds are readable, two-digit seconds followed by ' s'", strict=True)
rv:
7 h 39 min
